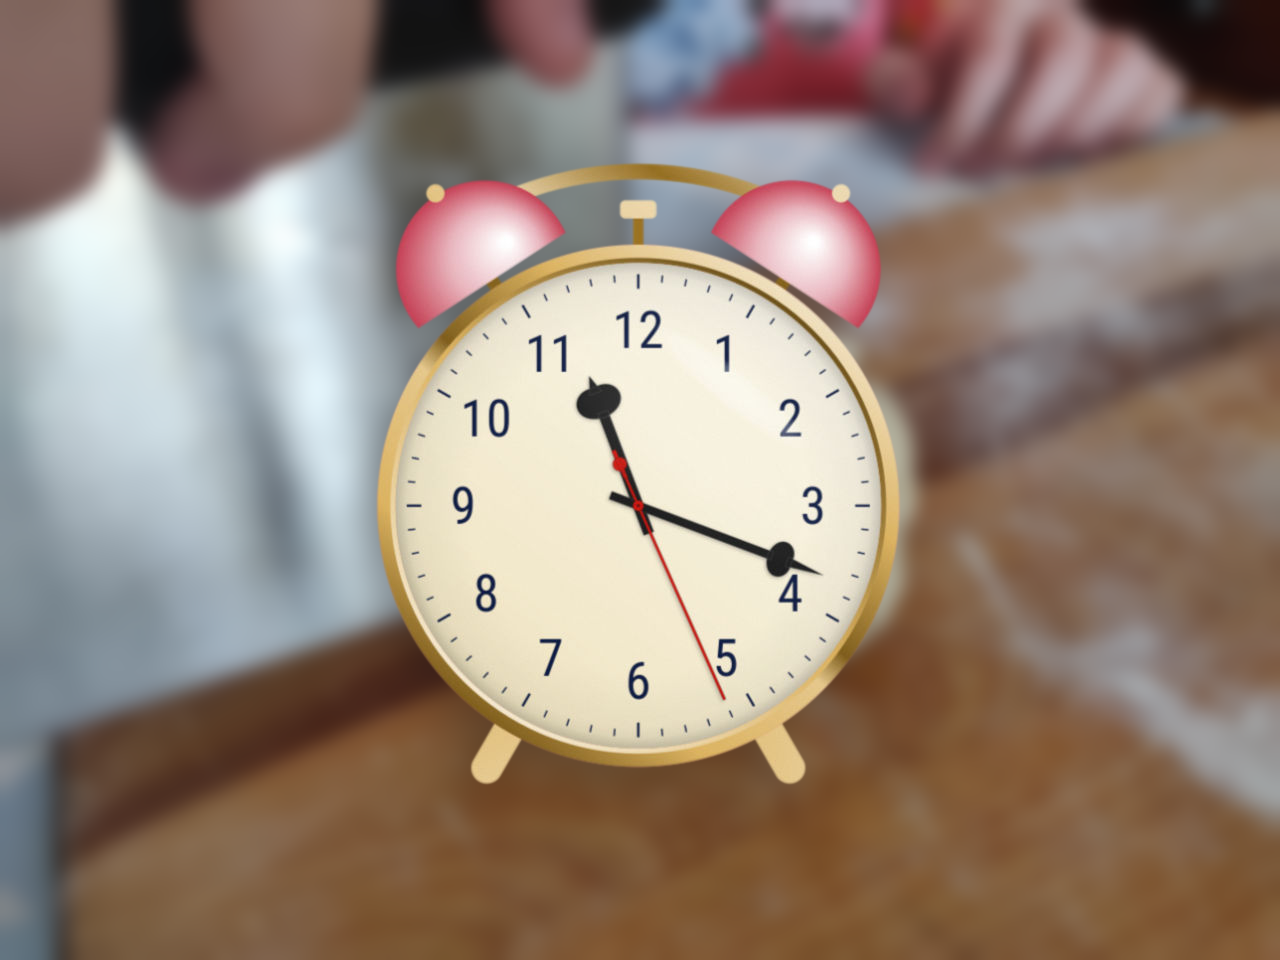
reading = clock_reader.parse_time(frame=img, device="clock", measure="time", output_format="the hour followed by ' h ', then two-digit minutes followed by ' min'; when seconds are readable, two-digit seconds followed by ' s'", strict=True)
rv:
11 h 18 min 26 s
